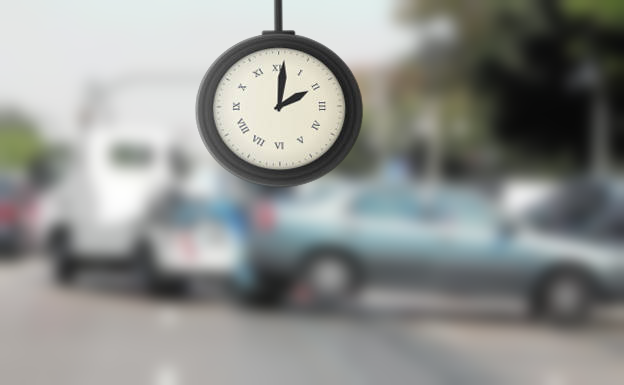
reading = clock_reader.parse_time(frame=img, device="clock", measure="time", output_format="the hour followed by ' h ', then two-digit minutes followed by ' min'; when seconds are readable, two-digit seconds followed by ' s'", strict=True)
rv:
2 h 01 min
